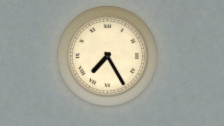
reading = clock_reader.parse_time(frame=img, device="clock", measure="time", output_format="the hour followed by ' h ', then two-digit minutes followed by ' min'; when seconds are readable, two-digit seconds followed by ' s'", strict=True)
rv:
7 h 25 min
